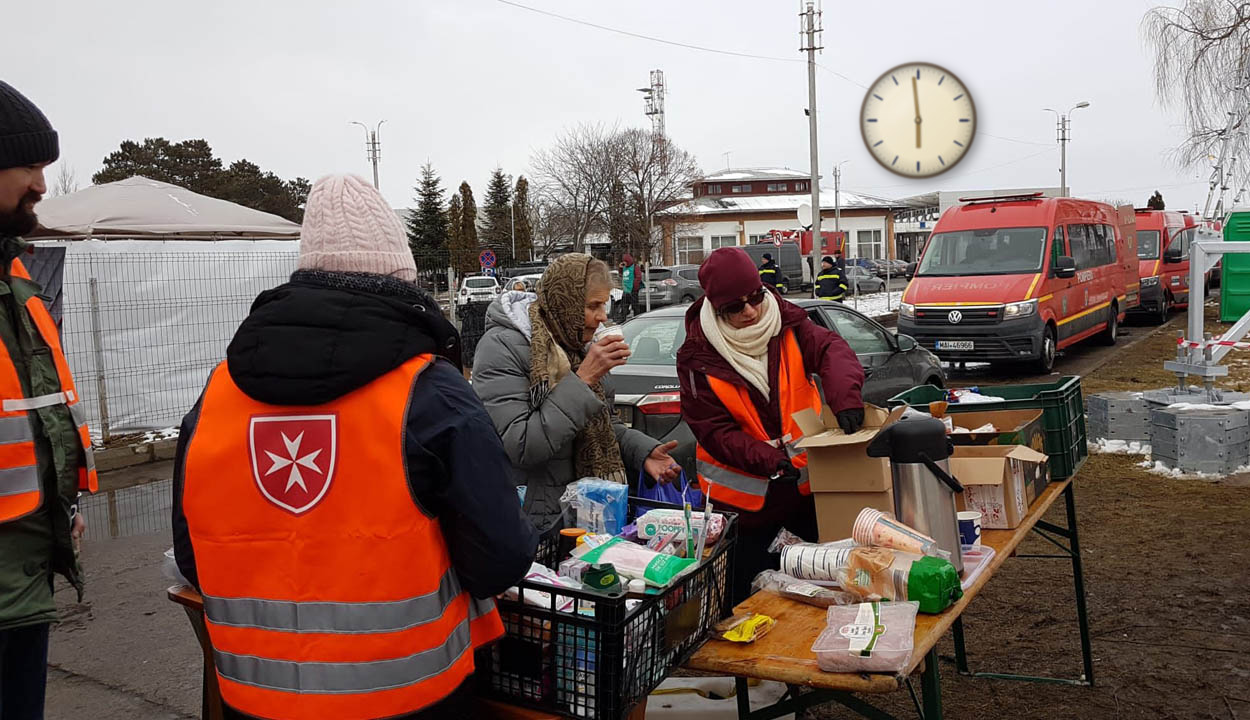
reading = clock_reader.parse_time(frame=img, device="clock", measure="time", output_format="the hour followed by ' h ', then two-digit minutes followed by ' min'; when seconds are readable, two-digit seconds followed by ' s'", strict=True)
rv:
5 h 59 min
